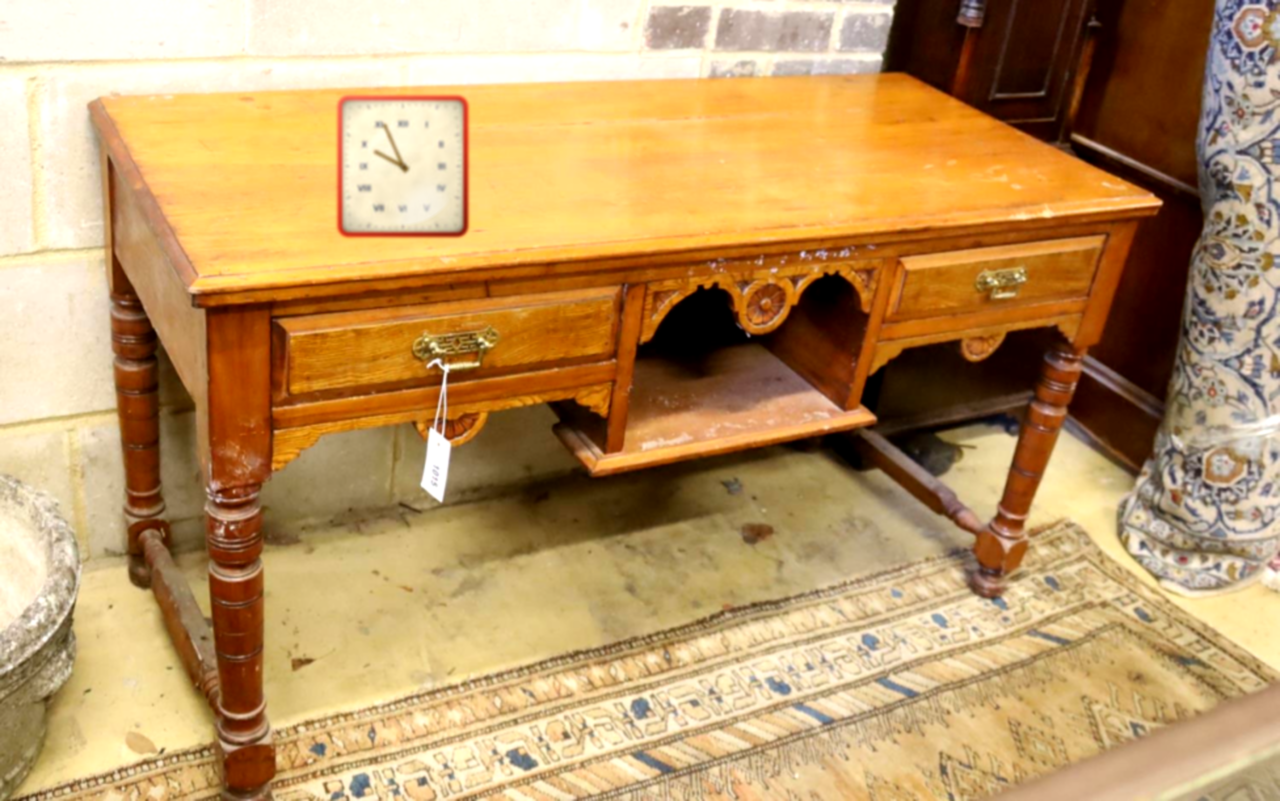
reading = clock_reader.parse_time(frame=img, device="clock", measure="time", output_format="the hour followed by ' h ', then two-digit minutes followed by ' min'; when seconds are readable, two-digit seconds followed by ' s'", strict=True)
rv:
9 h 56 min
